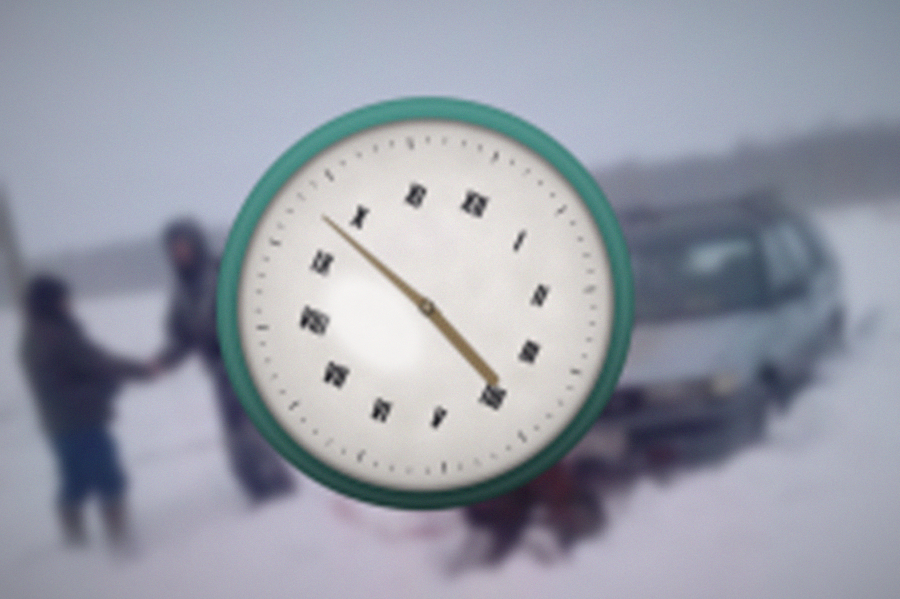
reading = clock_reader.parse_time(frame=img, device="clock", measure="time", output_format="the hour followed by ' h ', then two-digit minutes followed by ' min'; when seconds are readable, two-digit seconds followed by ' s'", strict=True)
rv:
3 h 48 min
